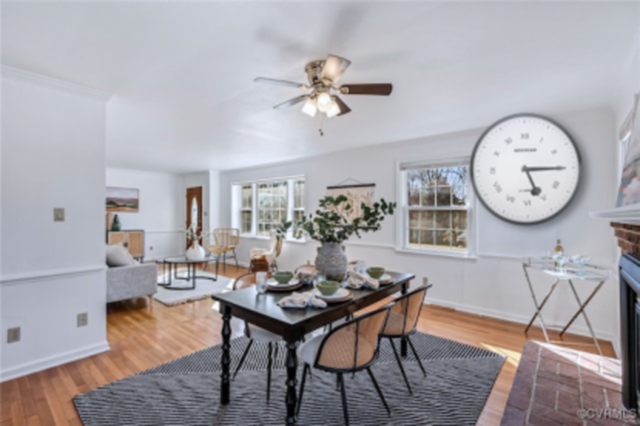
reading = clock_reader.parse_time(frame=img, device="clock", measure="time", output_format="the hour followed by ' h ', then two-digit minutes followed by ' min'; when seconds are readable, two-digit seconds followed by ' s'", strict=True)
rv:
5 h 15 min
